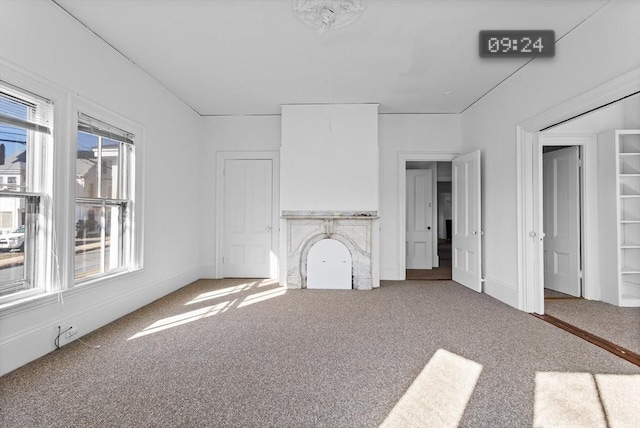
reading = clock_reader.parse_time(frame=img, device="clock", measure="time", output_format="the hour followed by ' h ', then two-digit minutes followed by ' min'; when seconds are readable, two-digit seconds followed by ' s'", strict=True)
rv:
9 h 24 min
